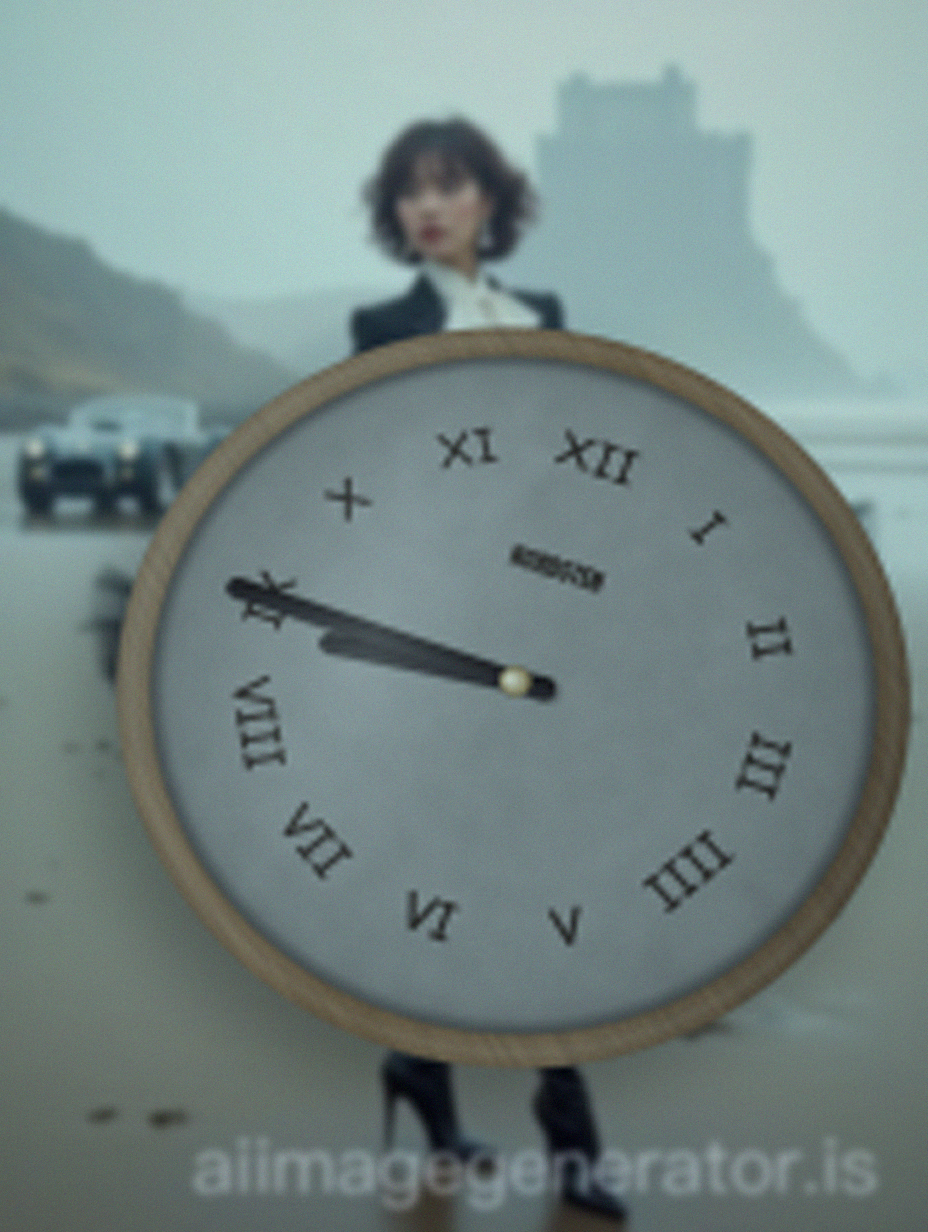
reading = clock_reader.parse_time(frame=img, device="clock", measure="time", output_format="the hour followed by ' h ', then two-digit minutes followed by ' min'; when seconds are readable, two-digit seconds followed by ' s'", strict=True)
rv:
8 h 45 min
